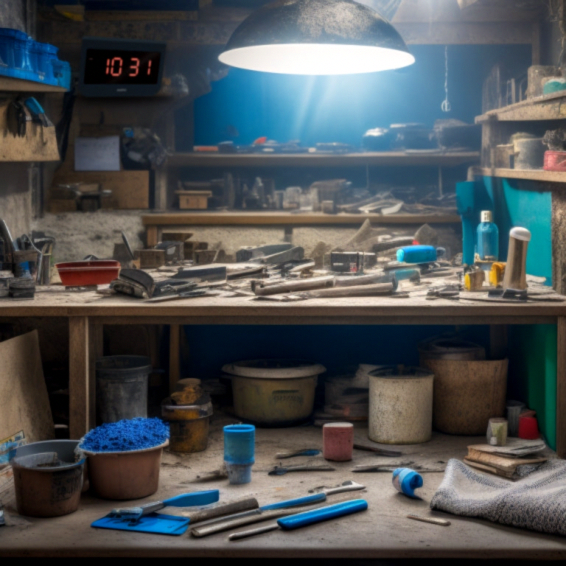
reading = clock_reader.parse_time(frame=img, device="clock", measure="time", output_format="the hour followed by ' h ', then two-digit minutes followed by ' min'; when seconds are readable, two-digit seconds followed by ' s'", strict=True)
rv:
10 h 31 min
